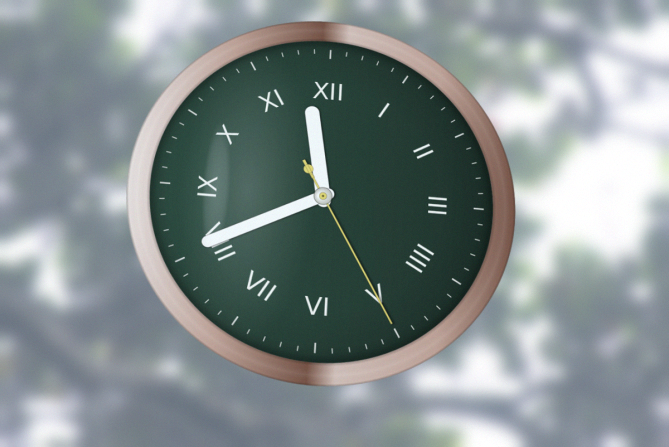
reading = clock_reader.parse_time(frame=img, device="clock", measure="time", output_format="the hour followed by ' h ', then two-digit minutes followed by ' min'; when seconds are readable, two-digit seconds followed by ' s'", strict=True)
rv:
11 h 40 min 25 s
